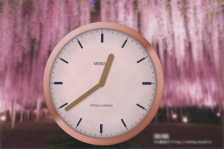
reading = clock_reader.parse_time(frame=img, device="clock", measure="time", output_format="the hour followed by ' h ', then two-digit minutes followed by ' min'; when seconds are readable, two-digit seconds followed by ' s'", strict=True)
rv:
12 h 39 min
